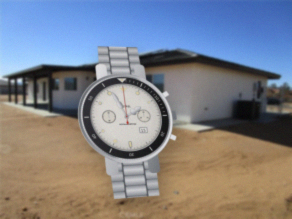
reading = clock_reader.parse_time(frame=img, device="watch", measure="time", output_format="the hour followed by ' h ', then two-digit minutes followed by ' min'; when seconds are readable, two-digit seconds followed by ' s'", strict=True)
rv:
1 h 56 min
